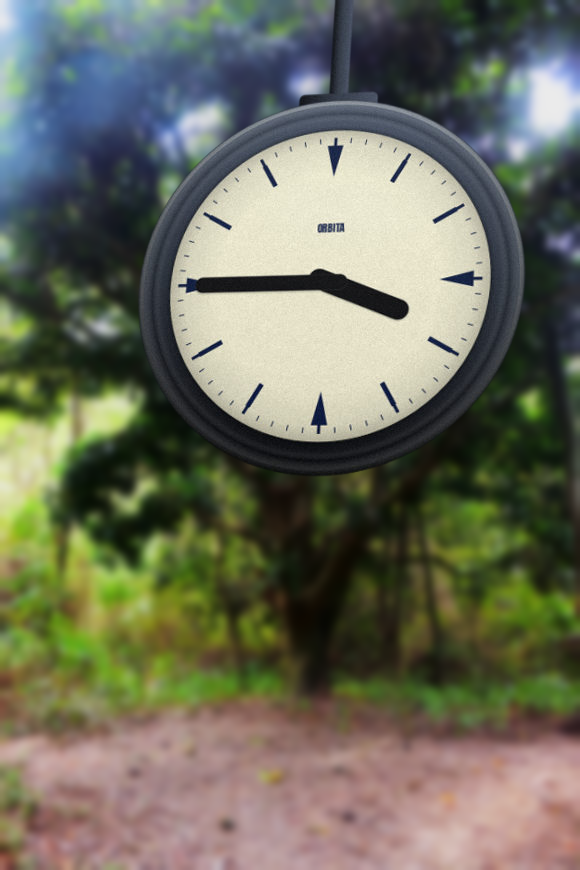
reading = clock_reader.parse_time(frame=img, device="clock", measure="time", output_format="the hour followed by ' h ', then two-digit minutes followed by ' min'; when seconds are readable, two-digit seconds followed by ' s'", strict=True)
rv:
3 h 45 min
